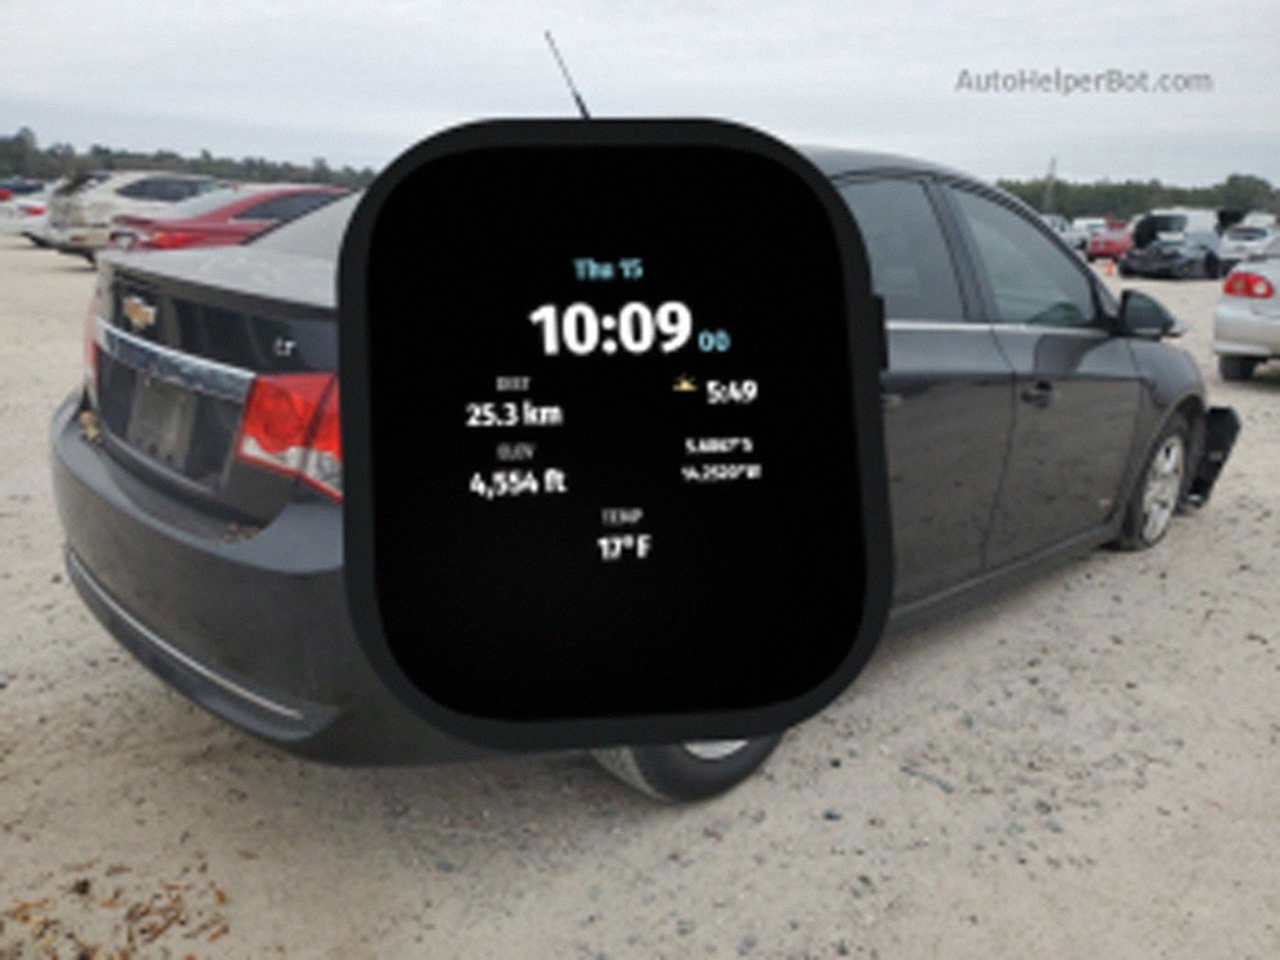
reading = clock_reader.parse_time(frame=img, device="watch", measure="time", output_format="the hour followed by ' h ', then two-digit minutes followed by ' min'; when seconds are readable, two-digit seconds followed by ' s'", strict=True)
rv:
10 h 09 min
